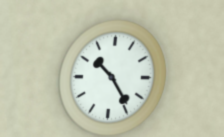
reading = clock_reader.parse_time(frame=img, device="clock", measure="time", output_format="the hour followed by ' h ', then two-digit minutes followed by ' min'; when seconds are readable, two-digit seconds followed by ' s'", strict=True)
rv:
10 h 24 min
